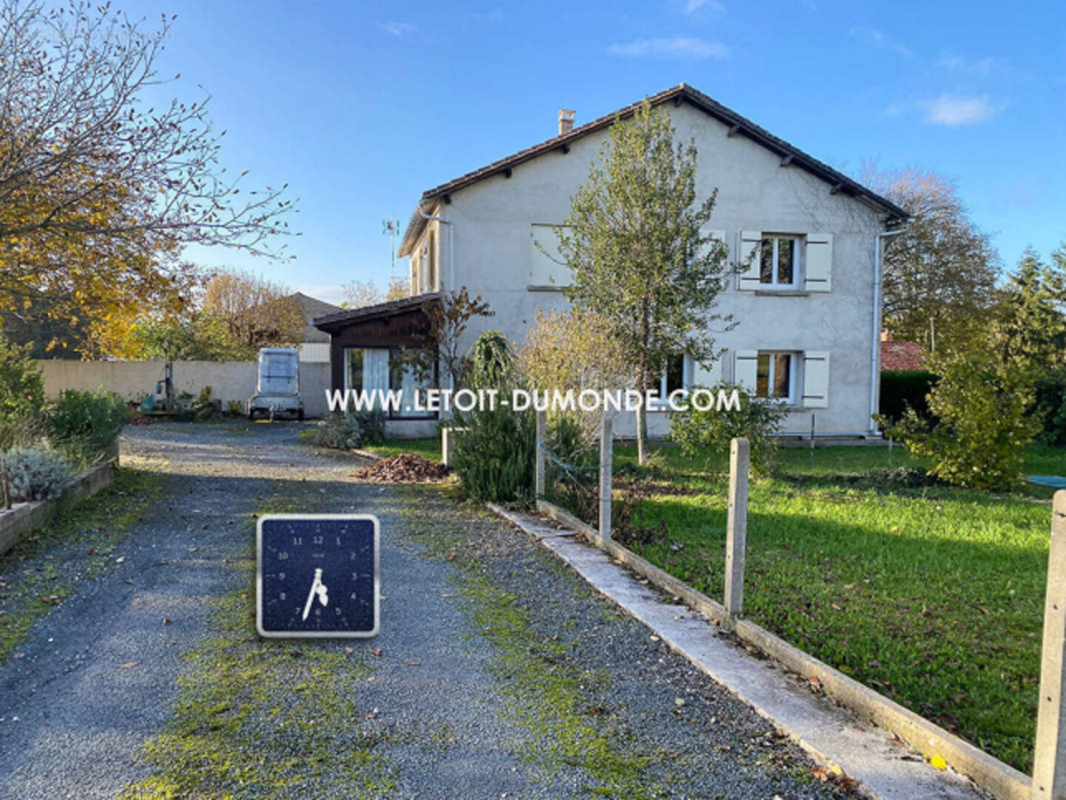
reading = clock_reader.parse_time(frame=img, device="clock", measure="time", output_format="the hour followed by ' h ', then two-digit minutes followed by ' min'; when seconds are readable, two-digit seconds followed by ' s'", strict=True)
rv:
5 h 33 min
